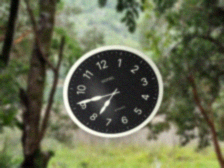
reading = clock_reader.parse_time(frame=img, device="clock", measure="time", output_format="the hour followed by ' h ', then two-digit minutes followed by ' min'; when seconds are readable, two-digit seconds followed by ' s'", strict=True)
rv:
7 h 46 min
